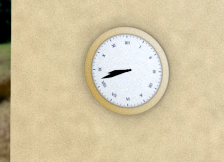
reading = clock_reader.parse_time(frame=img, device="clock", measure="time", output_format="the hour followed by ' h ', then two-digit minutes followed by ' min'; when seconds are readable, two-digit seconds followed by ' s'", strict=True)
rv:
8 h 42 min
